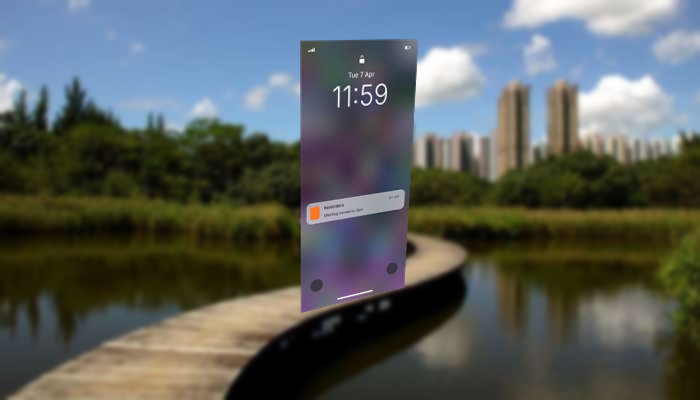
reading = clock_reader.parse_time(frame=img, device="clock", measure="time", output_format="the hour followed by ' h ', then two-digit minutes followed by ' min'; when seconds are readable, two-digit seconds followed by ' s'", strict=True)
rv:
11 h 59 min
